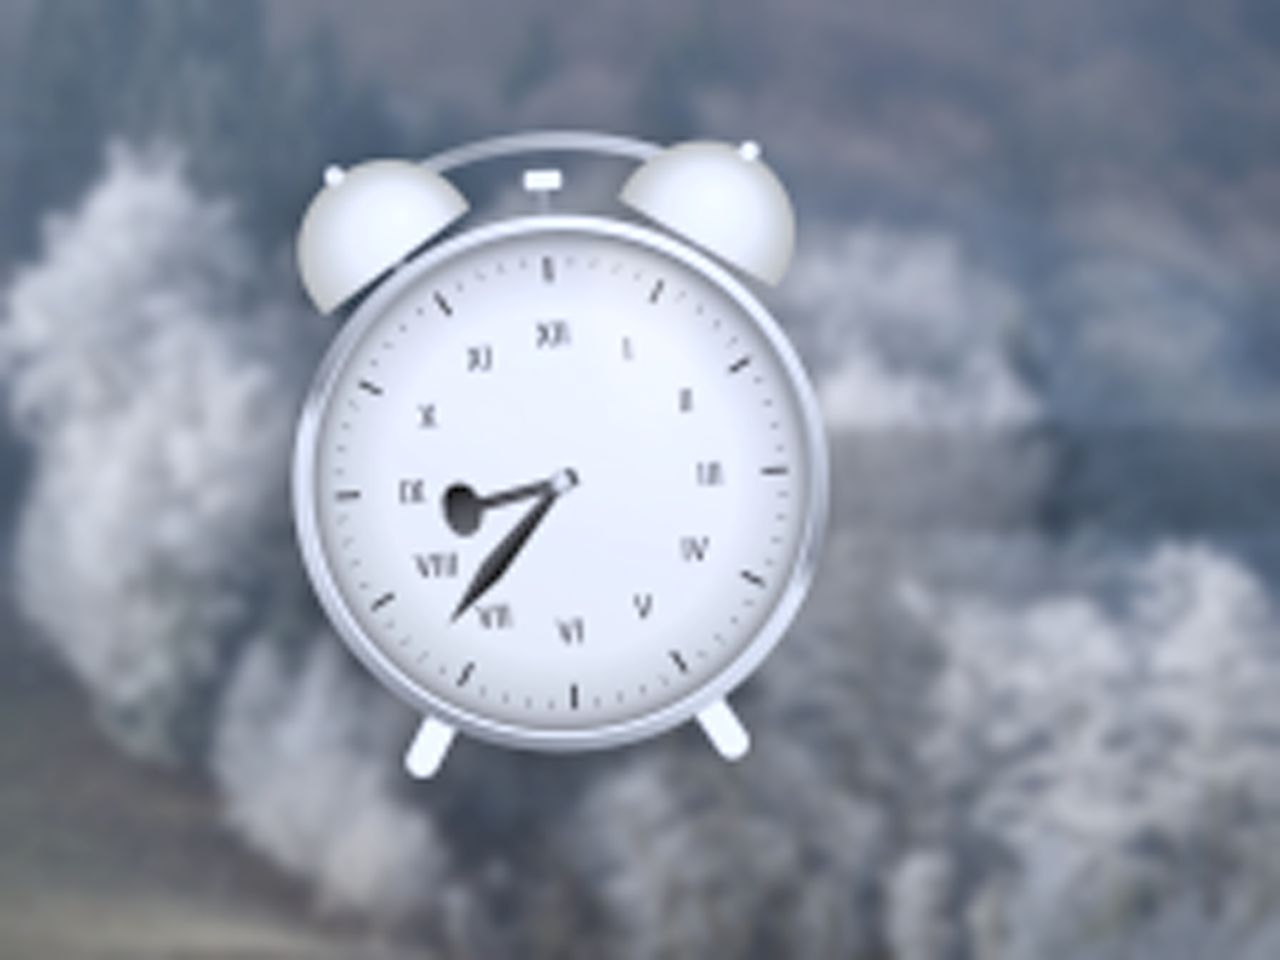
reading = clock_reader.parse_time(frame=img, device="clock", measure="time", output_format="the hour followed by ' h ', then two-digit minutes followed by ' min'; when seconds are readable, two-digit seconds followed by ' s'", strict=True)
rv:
8 h 37 min
